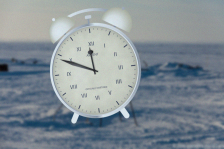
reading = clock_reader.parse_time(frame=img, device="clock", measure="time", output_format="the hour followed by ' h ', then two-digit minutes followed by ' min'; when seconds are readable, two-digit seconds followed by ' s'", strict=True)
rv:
11 h 49 min
